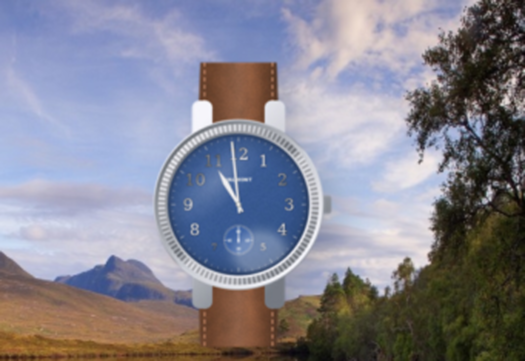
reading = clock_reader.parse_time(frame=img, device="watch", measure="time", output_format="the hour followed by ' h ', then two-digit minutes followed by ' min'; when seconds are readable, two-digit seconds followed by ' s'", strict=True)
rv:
10 h 59 min
